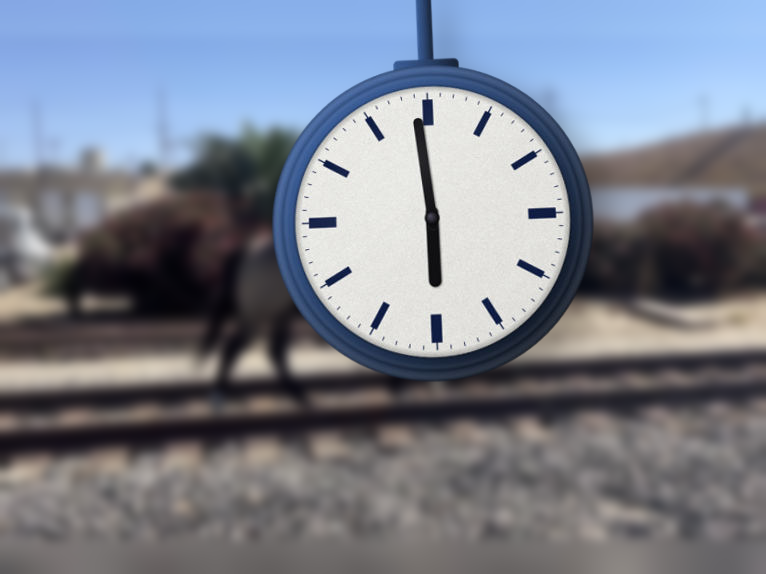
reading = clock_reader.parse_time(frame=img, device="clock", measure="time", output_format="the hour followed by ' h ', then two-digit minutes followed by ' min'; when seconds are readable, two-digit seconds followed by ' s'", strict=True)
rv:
5 h 59 min
